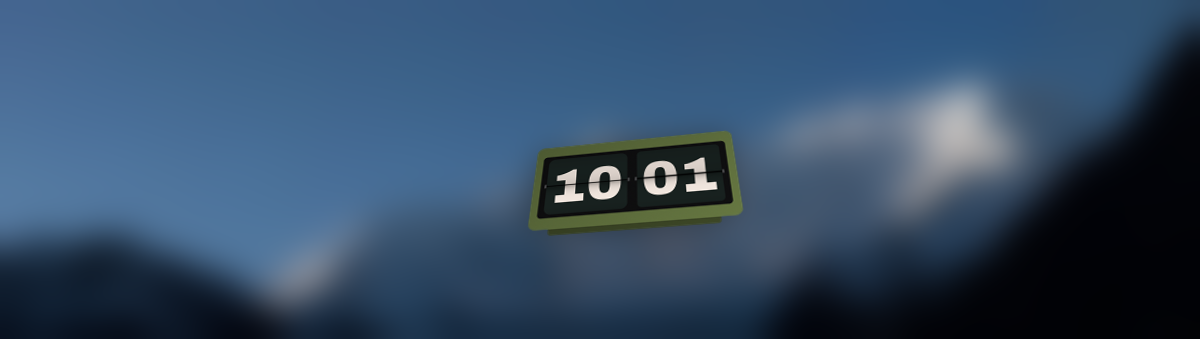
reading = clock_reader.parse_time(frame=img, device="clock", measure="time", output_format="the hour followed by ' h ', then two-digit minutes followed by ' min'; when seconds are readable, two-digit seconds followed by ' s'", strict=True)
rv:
10 h 01 min
